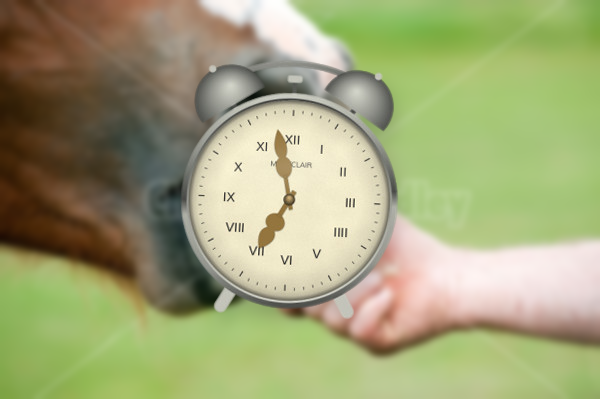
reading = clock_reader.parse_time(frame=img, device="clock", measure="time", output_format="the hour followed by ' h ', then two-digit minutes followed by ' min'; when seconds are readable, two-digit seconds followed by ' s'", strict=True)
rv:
6 h 58 min
